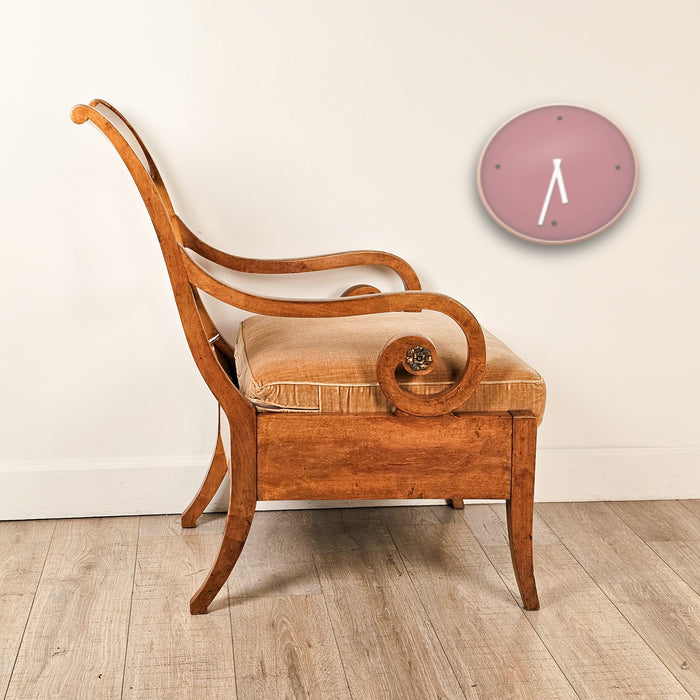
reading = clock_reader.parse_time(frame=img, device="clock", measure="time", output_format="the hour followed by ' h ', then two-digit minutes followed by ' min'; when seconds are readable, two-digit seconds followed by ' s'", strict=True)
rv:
5 h 32 min
